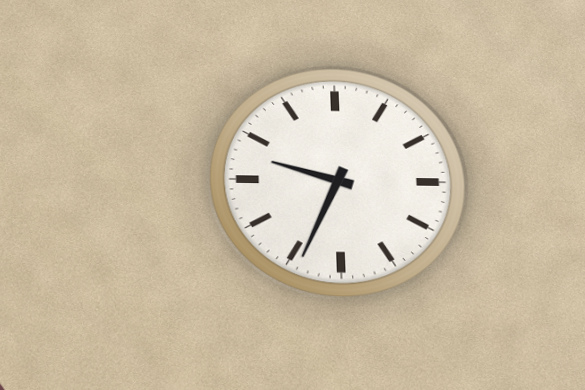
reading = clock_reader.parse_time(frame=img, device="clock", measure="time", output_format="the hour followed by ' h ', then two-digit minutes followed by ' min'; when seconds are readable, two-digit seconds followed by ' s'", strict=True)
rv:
9 h 34 min
